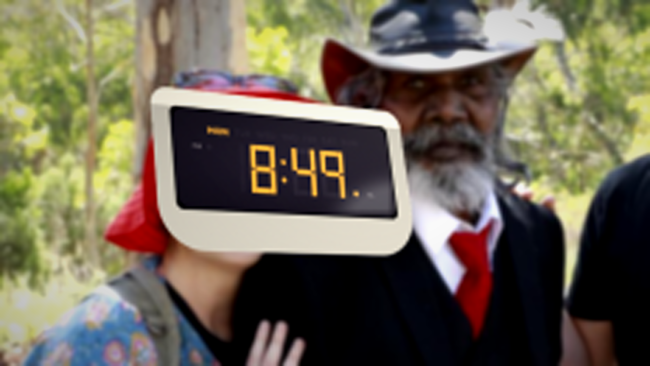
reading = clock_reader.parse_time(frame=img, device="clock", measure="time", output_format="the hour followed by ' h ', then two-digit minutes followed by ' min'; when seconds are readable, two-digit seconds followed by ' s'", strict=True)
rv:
8 h 49 min
